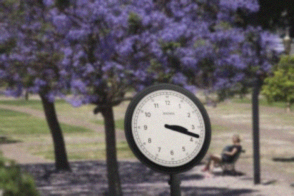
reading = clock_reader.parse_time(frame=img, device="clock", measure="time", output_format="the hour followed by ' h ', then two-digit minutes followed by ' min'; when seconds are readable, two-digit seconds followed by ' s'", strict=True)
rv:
3 h 18 min
